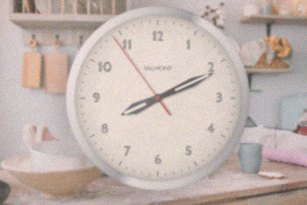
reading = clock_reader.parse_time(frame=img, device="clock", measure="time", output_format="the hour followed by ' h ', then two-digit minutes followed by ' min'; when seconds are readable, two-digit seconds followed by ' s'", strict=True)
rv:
8 h 10 min 54 s
